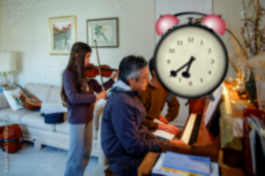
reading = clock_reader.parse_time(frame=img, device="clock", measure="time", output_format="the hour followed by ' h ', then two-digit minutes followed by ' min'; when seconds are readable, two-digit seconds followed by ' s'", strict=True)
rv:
6 h 39 min
